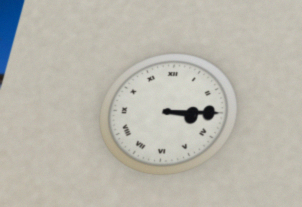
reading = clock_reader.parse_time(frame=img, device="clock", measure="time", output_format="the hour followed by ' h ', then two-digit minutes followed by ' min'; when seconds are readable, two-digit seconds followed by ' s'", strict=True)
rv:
3 h 15 min
